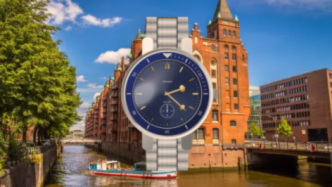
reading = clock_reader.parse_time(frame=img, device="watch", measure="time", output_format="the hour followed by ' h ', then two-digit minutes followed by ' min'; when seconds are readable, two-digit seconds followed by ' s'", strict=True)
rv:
2 h 22 min
